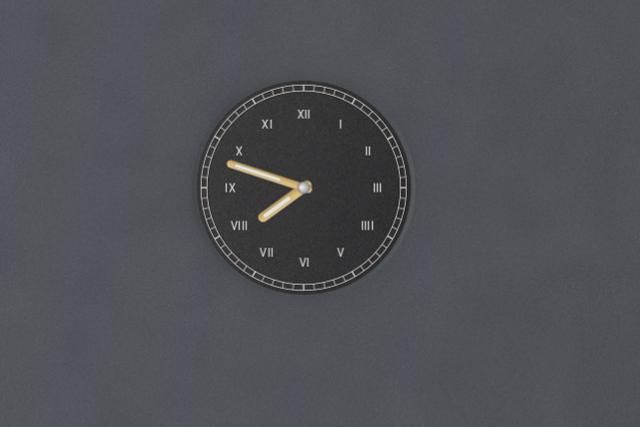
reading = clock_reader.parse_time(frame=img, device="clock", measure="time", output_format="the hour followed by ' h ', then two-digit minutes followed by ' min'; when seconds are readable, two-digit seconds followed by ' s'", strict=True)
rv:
7 h 48 min
